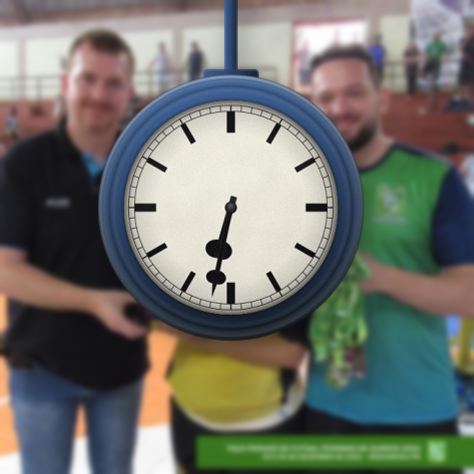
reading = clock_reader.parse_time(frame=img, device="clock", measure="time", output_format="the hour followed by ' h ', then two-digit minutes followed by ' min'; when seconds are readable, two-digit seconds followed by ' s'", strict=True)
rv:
6 h 32 min
